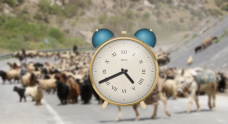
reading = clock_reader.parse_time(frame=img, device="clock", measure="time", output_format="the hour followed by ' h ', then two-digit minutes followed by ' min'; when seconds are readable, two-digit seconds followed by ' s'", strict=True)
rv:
4 h 41 min
